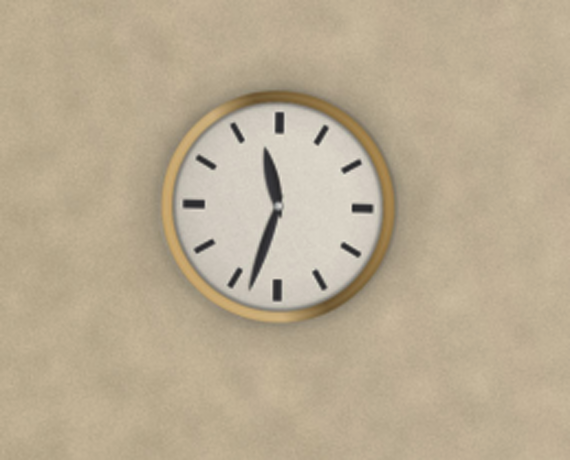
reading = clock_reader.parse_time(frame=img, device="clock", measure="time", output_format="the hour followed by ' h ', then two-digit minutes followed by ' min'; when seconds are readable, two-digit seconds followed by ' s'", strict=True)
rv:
11 h 33 min
